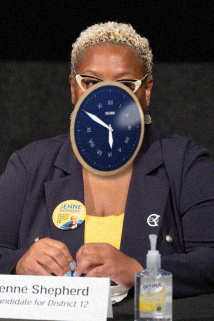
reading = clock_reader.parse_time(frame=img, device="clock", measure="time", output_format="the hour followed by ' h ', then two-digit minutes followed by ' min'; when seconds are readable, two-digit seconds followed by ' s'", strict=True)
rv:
5 h 50 min
